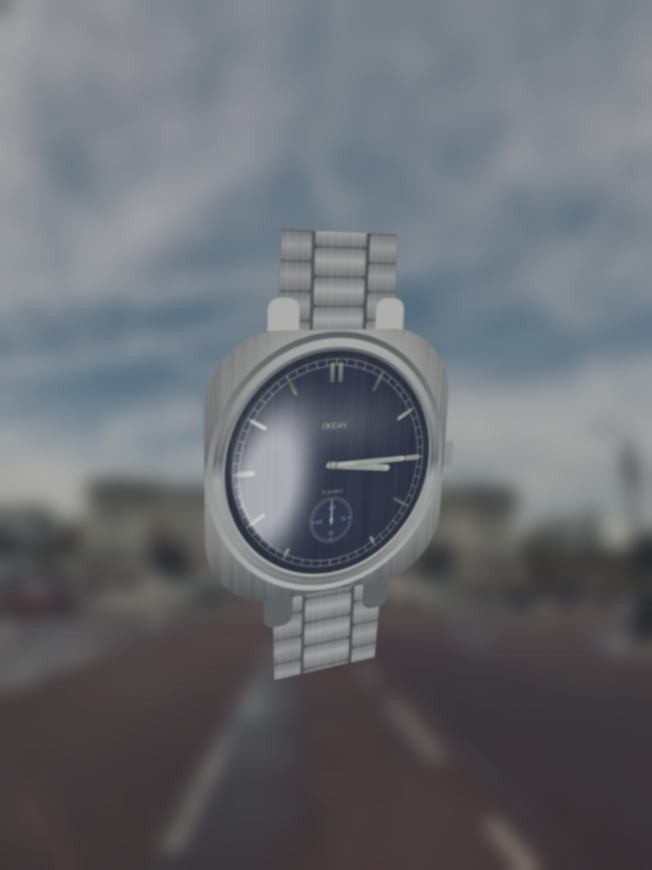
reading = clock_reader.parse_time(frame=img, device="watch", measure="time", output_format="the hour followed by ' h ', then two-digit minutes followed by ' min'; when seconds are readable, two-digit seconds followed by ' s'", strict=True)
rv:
3 h 15 min
